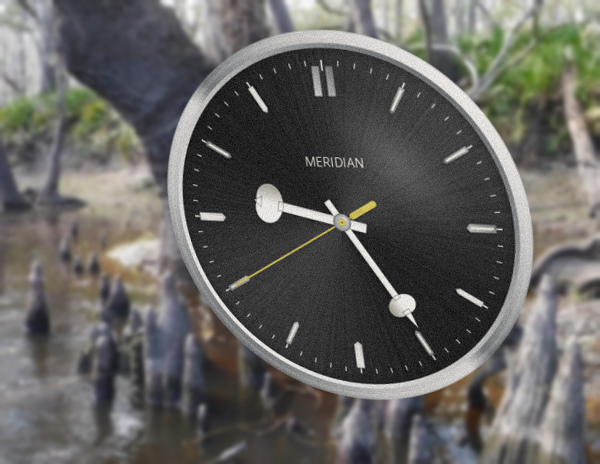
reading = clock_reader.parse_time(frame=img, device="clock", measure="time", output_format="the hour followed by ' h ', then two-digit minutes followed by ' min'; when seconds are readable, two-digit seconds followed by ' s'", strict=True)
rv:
9 h 24 min 40 s
